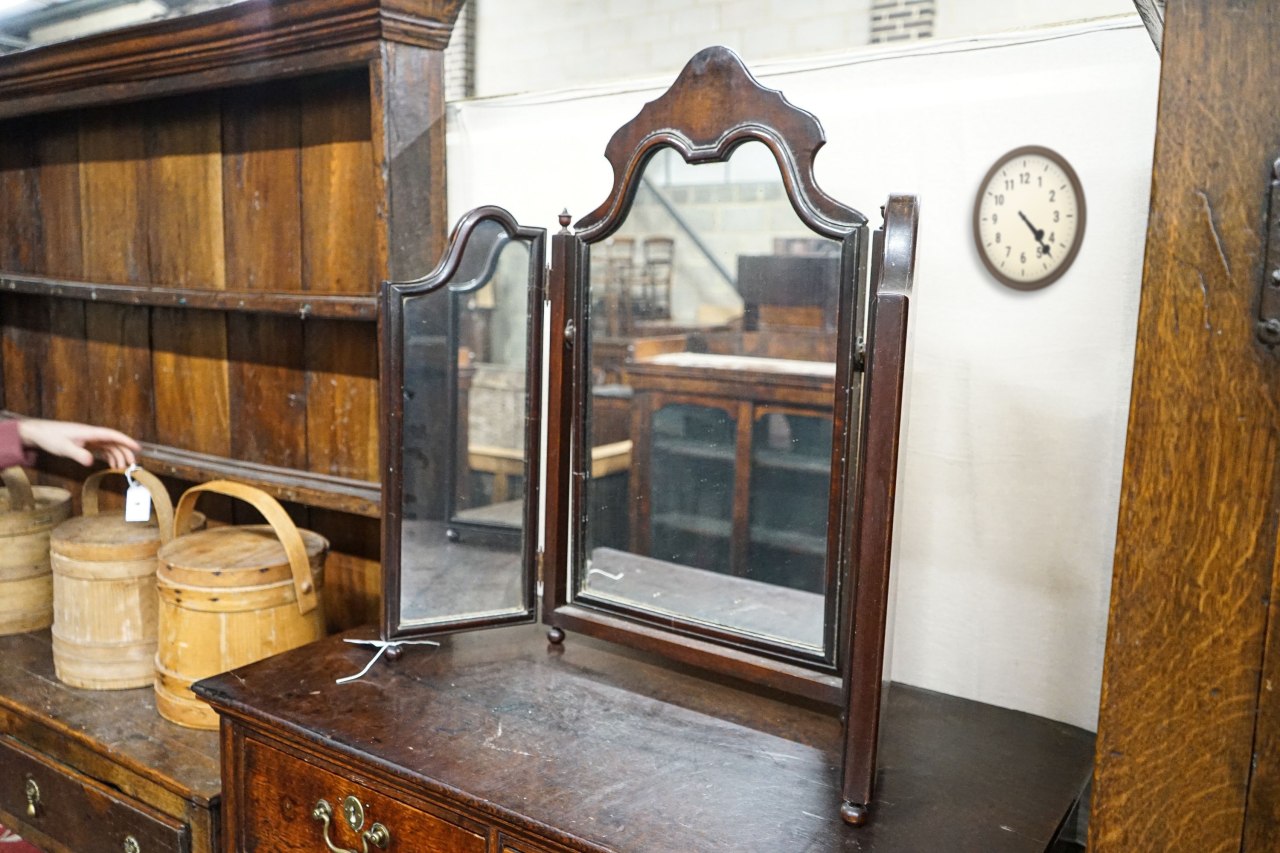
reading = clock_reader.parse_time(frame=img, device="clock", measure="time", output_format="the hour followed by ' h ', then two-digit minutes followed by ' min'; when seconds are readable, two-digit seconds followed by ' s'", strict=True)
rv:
4 h 23 min
